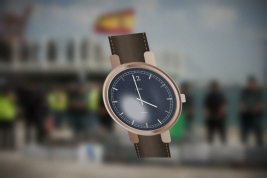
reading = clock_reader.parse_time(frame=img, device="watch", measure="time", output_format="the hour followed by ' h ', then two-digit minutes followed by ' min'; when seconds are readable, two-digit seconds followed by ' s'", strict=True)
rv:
3 h 59 min
